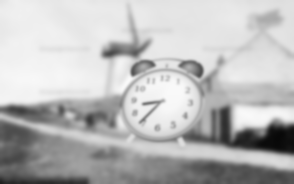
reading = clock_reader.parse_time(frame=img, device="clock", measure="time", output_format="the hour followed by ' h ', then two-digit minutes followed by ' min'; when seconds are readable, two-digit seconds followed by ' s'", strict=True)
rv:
8 h 36 min
